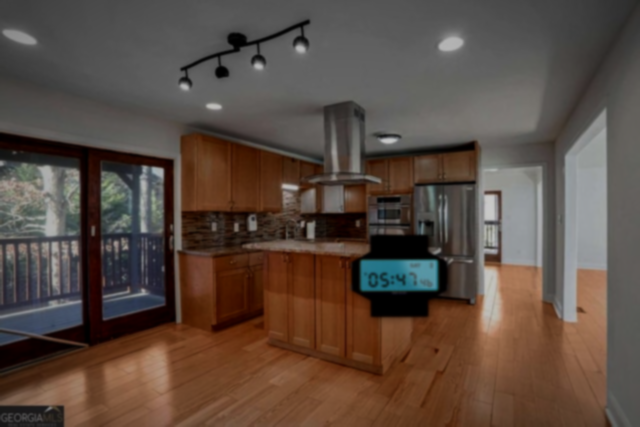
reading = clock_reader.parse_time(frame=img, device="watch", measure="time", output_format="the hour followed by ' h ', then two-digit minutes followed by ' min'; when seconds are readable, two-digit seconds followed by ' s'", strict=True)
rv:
5 h 47 min
